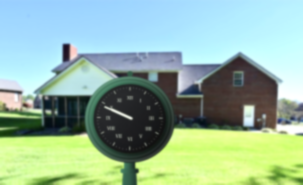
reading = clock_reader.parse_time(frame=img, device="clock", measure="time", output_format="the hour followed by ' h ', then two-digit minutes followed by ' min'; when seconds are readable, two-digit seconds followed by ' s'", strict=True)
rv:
9 h 49 min
